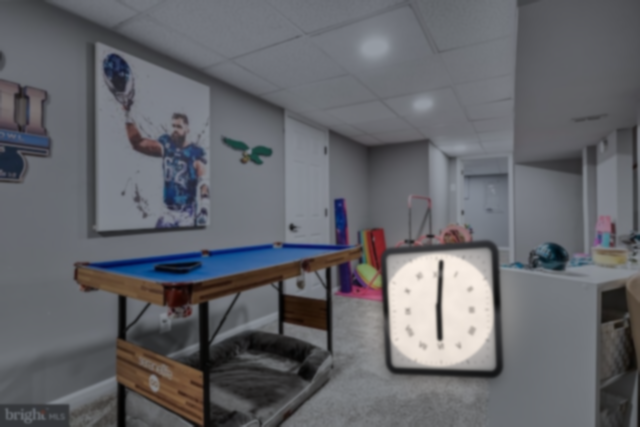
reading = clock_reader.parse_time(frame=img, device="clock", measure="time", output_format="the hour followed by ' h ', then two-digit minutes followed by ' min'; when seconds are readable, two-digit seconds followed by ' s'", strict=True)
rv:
6 h 01 min
